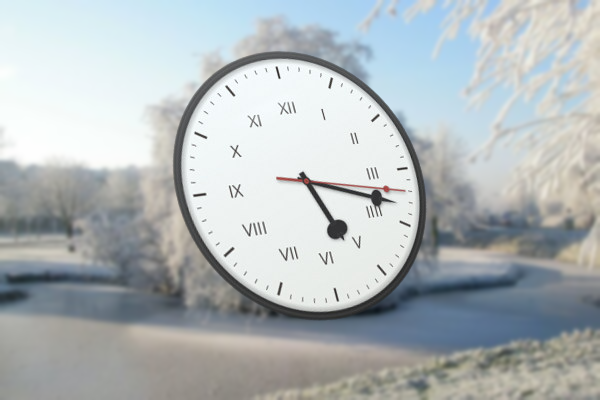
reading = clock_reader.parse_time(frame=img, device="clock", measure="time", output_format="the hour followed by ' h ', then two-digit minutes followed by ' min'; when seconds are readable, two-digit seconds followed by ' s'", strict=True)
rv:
5 h 18 min 17 s
